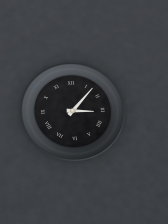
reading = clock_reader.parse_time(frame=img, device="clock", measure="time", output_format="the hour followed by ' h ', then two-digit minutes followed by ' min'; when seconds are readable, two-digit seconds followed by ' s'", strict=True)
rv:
3 h 07 min
